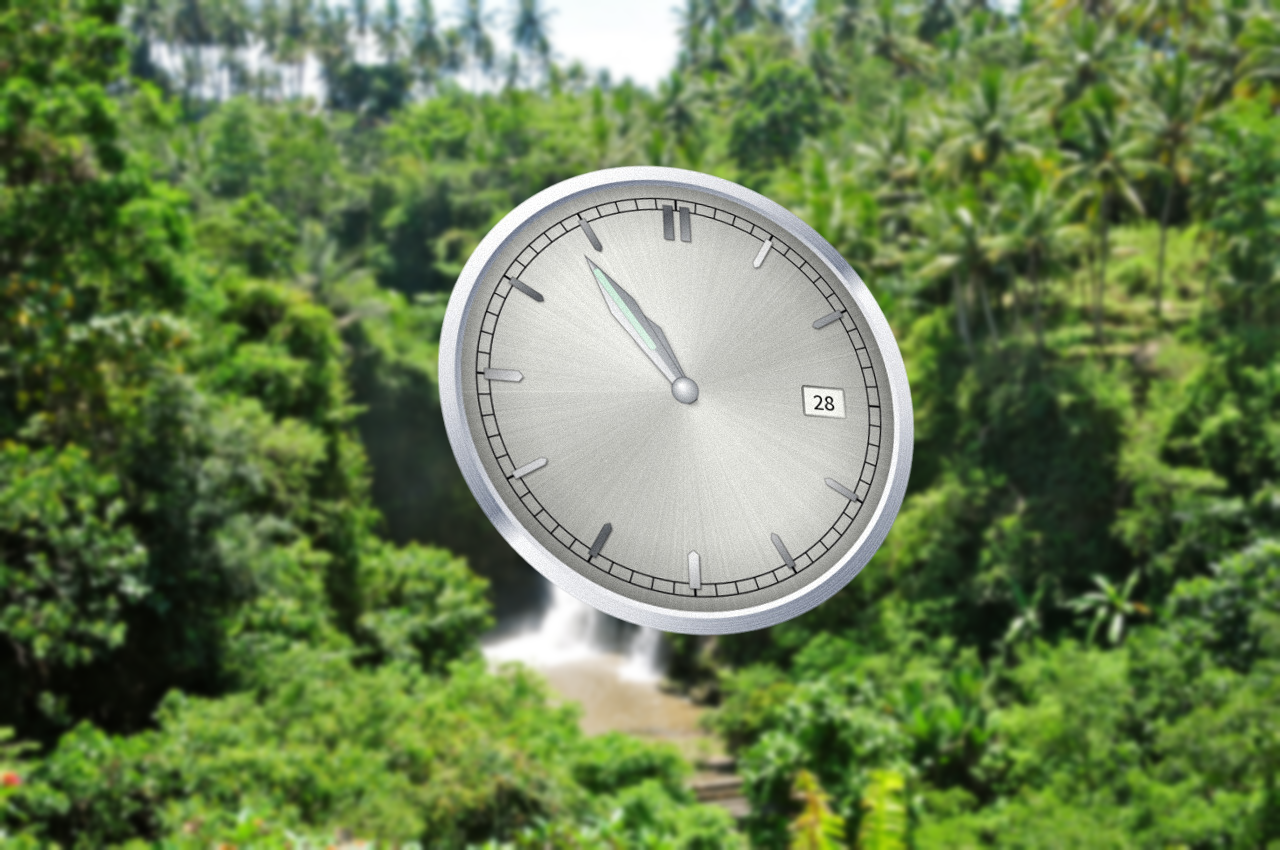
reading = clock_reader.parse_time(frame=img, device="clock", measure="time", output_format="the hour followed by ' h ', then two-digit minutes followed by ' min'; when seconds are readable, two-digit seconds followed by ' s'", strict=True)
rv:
10 h 54 min
